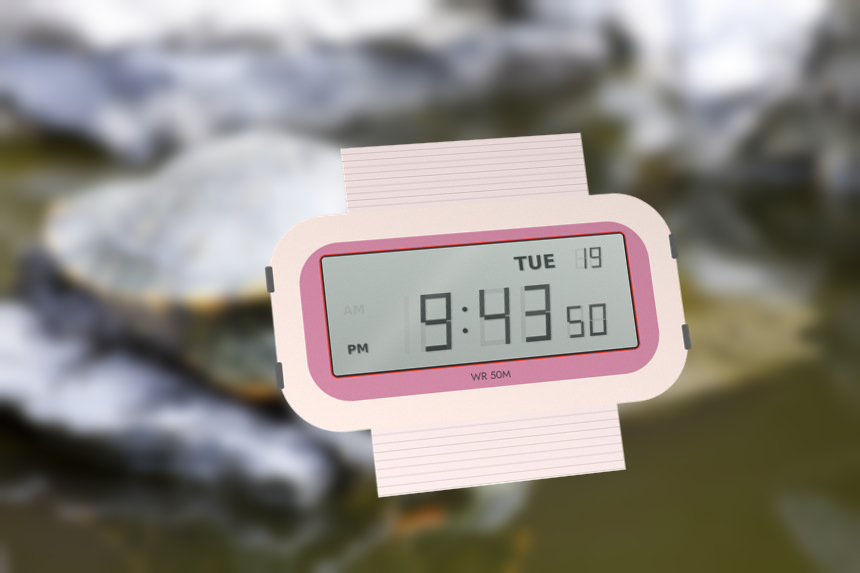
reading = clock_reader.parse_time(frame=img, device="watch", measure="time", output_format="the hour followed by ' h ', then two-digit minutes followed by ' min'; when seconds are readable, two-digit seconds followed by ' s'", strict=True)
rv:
9 h 43 min 50 s
